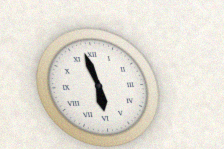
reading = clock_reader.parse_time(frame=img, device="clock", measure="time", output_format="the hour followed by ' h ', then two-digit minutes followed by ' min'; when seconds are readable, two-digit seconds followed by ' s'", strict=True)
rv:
5 h 58 min
